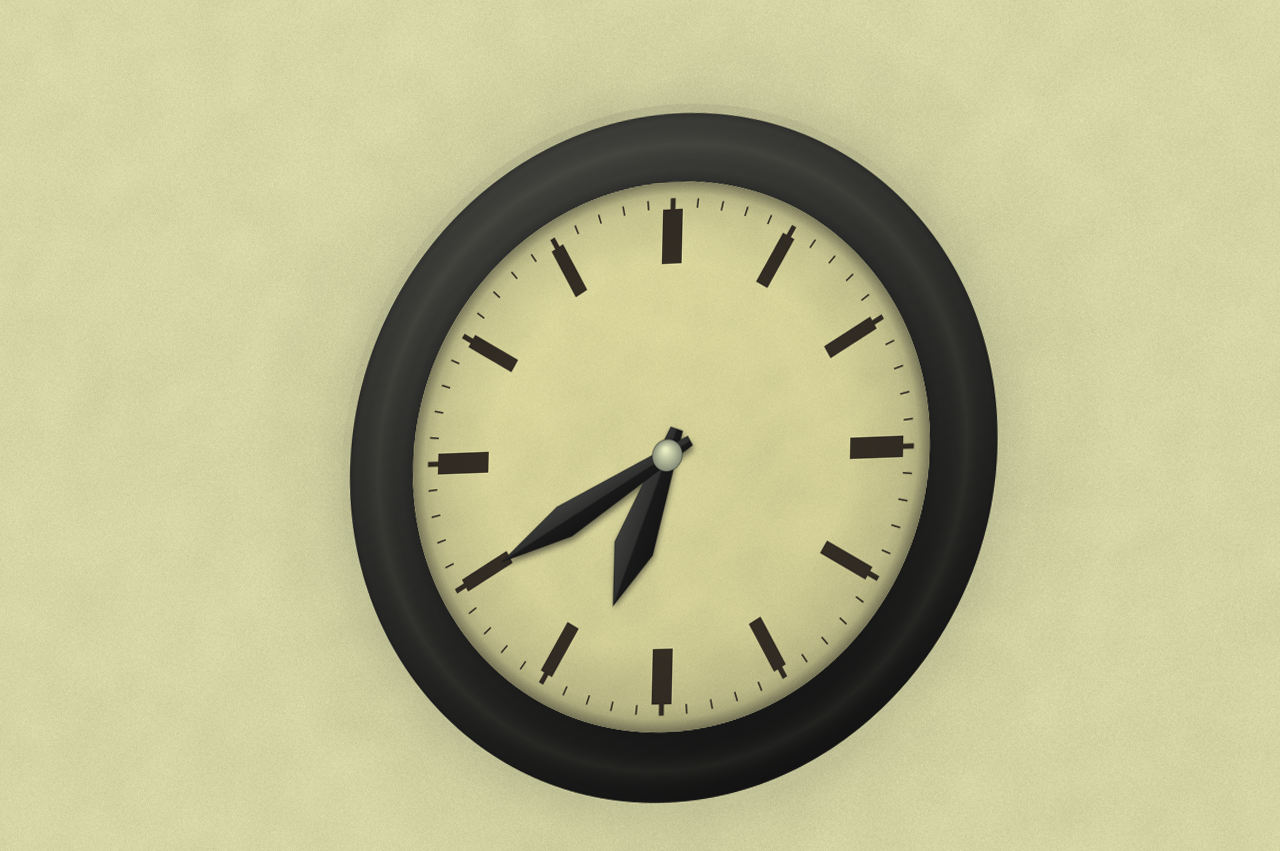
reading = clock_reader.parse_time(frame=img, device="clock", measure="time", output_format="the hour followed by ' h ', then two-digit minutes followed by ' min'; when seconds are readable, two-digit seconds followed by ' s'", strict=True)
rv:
6 h 40 min
